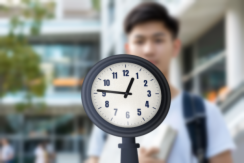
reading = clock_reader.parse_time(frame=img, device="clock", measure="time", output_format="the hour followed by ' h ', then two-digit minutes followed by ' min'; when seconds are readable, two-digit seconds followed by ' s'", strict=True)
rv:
12 h 46 min
